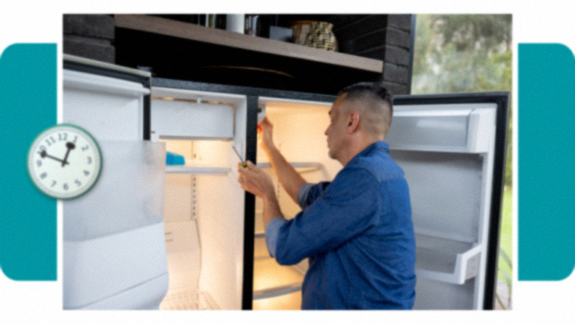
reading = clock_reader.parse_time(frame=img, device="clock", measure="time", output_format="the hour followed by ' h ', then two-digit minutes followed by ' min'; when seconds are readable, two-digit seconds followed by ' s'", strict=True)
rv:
12 h 49 min
